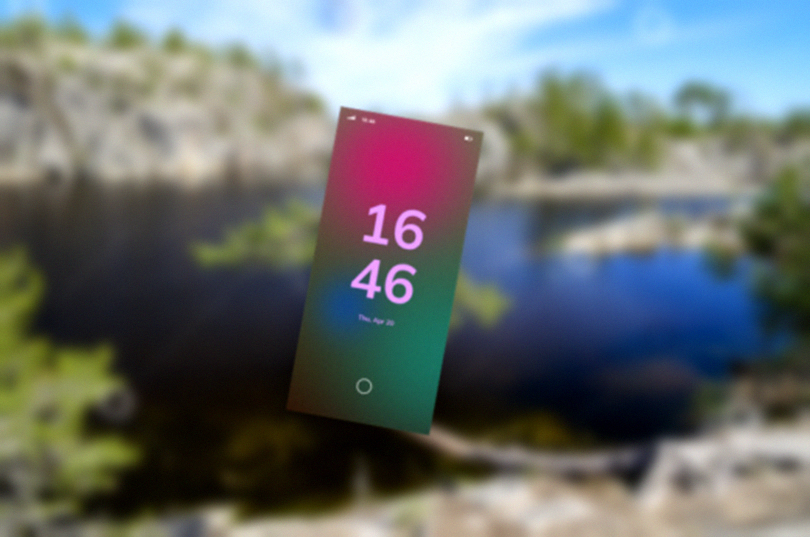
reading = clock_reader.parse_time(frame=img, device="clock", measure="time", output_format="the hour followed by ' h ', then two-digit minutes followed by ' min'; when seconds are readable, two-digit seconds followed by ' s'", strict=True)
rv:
16 h 46 min
